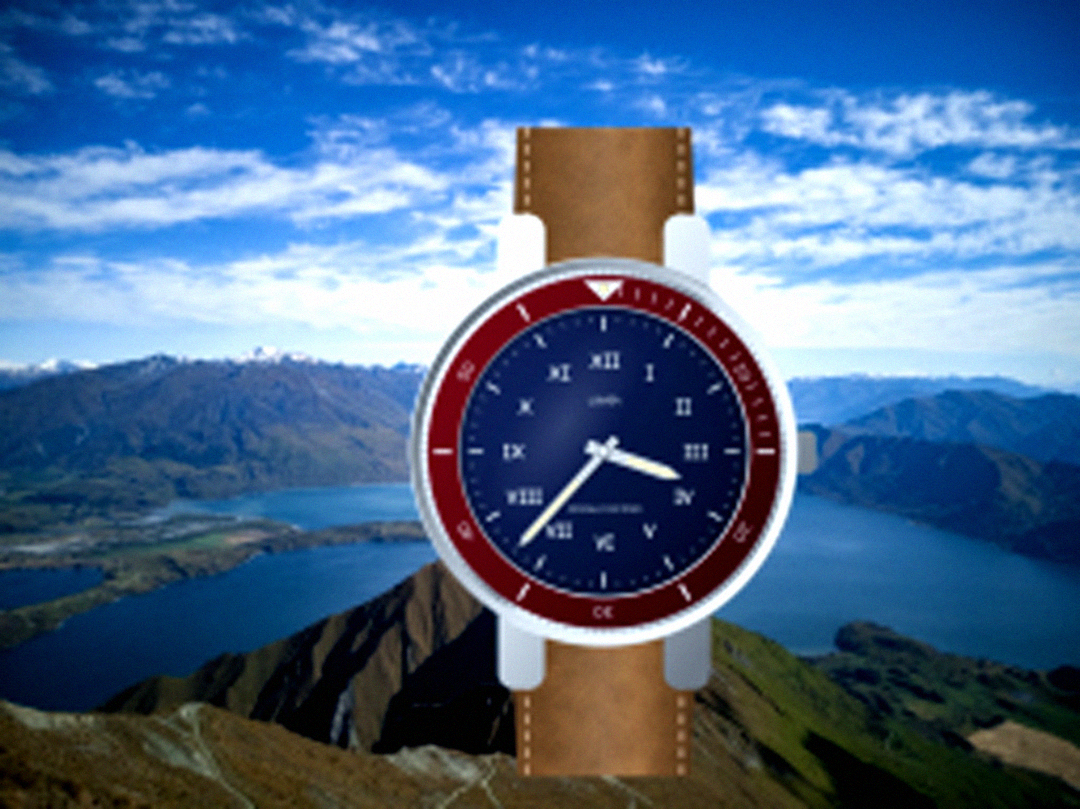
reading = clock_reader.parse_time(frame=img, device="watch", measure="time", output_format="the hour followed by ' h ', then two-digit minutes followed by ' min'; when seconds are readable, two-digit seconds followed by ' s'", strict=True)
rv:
3 h 37 min
